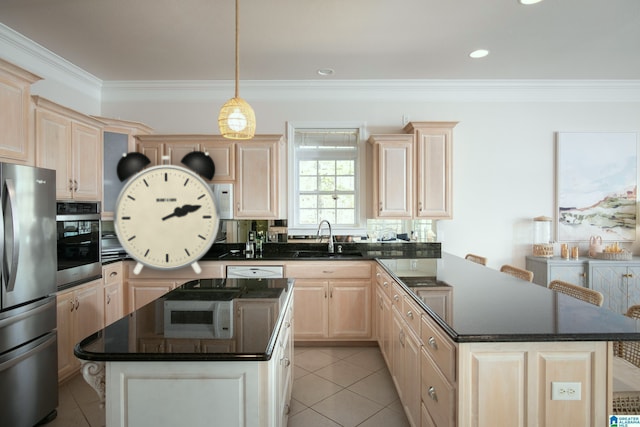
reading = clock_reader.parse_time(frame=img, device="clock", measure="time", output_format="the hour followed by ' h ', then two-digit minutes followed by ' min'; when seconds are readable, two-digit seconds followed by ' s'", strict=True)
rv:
2 h 12 min
